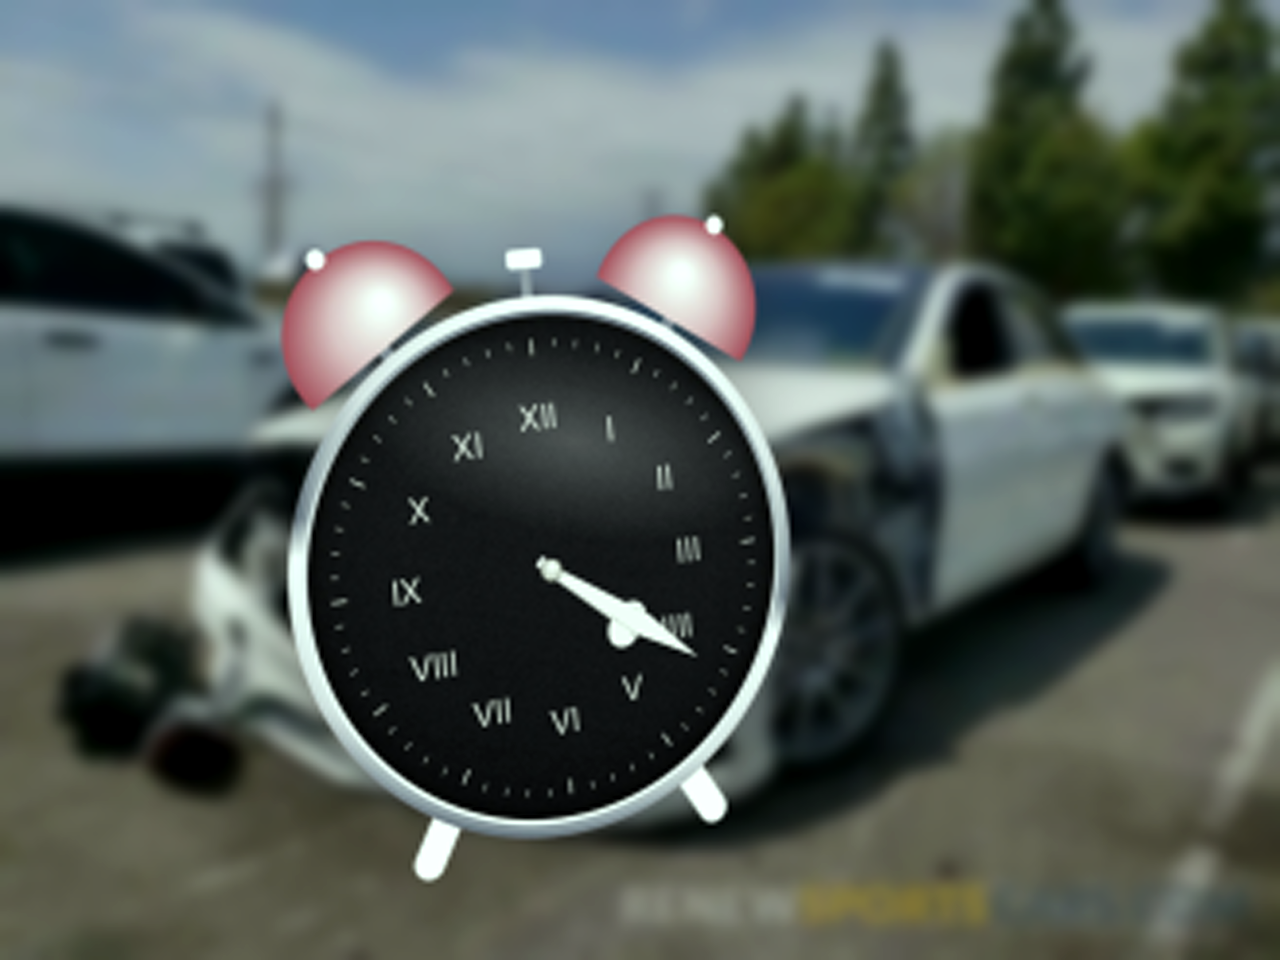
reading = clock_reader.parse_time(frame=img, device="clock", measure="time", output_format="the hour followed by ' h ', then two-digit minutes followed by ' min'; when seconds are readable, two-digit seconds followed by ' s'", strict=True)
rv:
4 h 21 min
